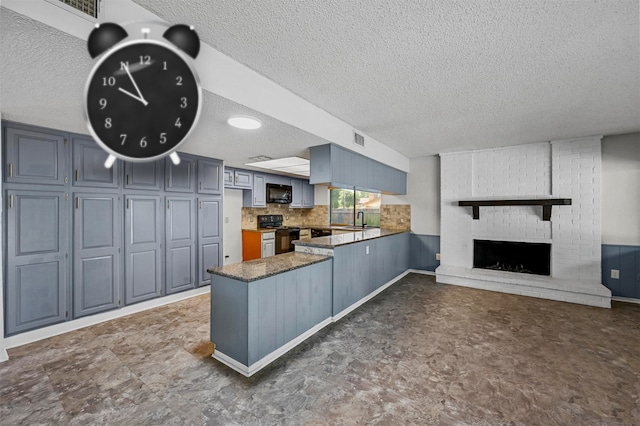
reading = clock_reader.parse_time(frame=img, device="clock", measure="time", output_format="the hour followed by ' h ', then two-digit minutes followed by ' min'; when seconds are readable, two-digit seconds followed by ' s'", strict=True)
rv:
9 h 55 min
